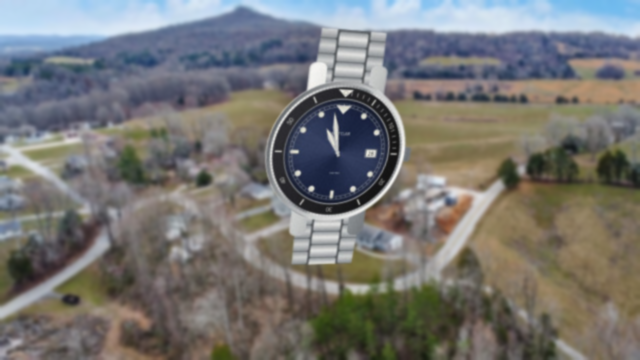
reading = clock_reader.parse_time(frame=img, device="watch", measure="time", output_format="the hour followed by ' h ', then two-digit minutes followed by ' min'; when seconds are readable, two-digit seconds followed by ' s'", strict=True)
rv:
10 h 58 min
